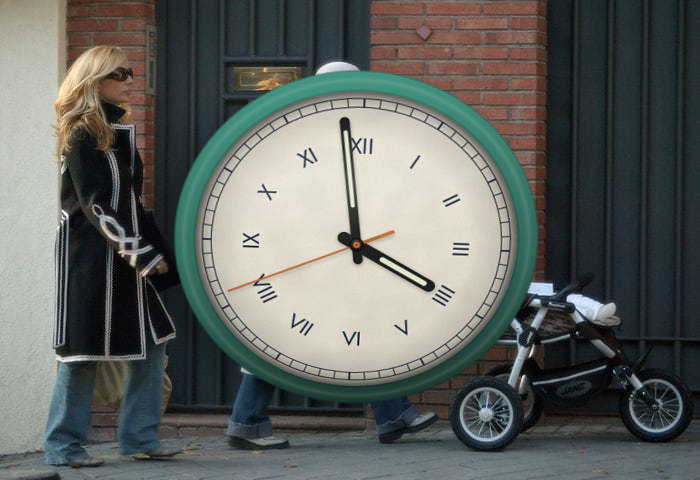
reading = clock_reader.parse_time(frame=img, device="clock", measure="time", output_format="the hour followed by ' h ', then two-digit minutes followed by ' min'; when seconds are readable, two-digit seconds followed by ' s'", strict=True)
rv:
3 h 58 min 41 s
